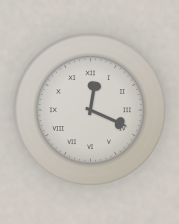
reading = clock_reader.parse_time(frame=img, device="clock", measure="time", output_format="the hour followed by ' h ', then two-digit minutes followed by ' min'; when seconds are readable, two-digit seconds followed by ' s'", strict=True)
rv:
12 h 19 min
